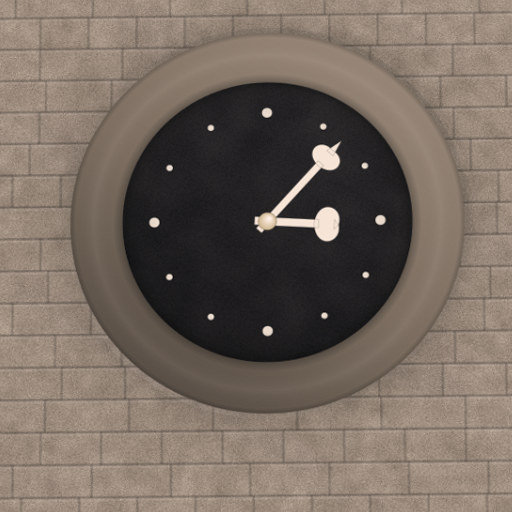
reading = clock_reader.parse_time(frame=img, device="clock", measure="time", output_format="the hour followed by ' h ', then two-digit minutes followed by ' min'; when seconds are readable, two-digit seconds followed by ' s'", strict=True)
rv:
3 h 07 min
